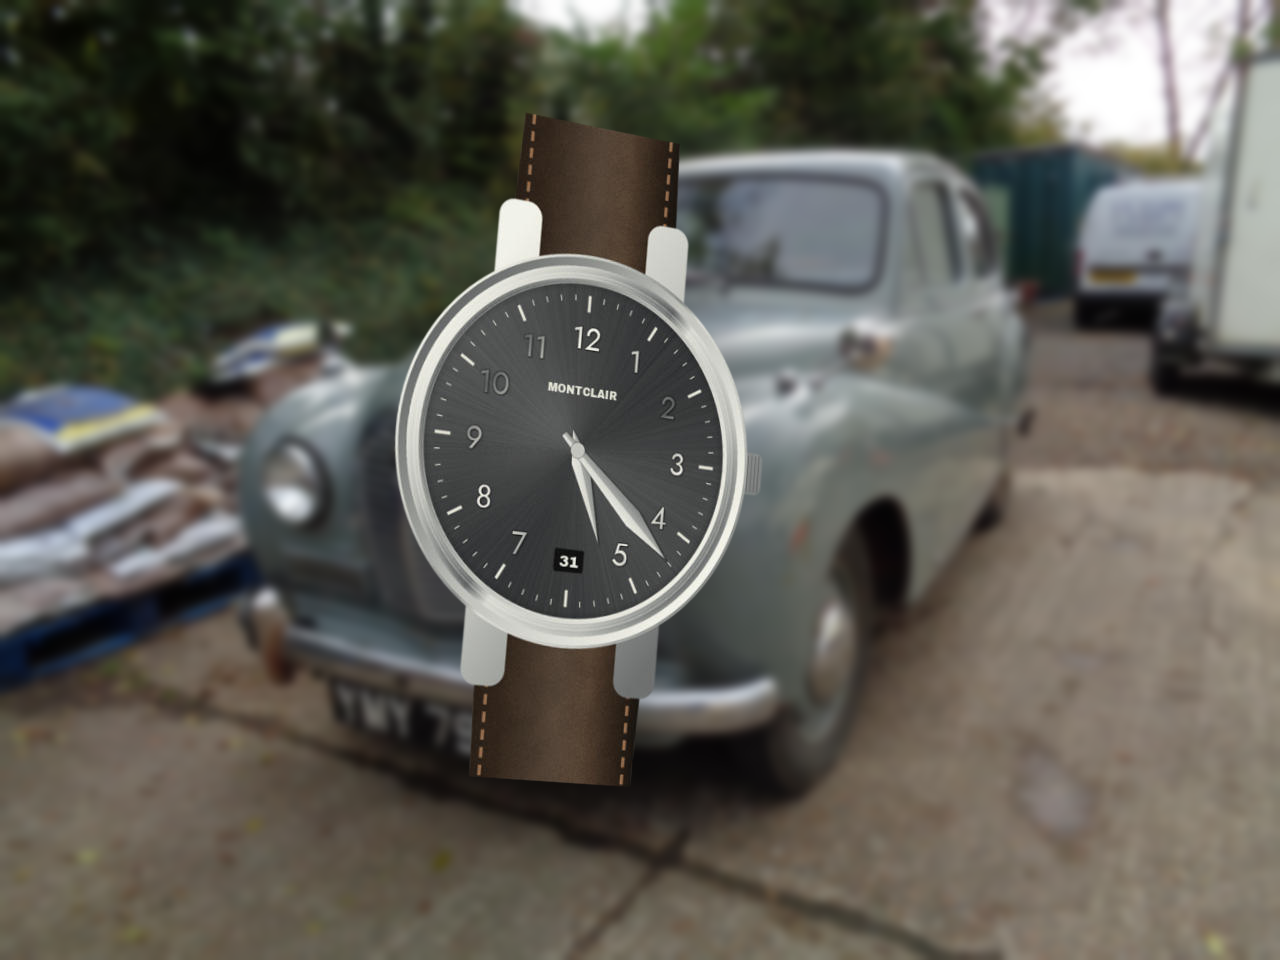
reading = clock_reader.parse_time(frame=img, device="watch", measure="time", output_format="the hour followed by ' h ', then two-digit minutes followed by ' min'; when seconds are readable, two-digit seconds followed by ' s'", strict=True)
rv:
5 h 22 min
